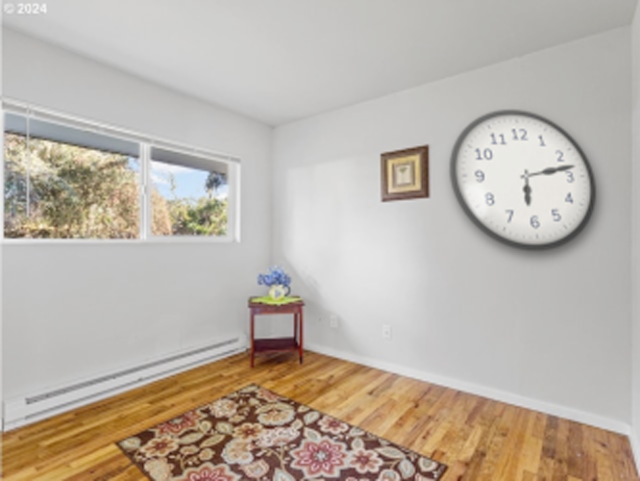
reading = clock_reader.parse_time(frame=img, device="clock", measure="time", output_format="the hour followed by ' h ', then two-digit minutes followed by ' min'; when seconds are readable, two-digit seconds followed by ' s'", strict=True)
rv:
6 h 13 min
